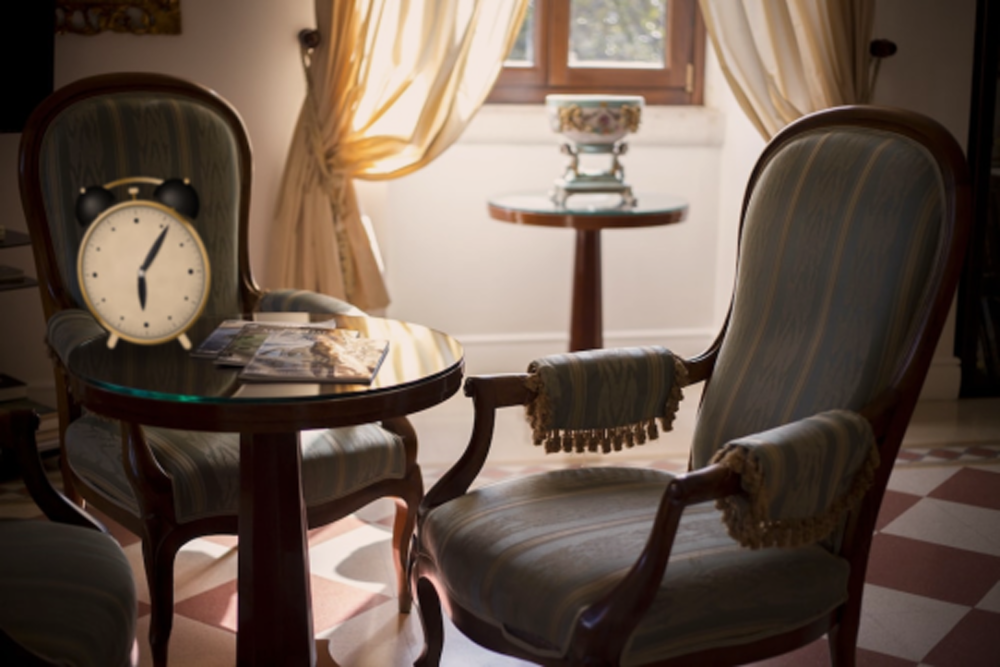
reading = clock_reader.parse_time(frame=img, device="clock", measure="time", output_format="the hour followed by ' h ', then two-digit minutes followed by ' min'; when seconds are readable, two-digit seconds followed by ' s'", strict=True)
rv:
6 h 06 min
